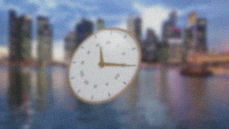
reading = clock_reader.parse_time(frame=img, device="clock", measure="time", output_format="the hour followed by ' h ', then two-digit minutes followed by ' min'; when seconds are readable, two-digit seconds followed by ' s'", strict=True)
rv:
11 h 15 min
